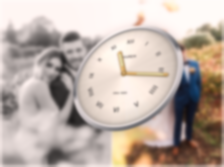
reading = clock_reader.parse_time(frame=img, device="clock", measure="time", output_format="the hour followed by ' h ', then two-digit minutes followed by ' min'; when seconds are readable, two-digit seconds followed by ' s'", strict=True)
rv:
11 h 16 min
